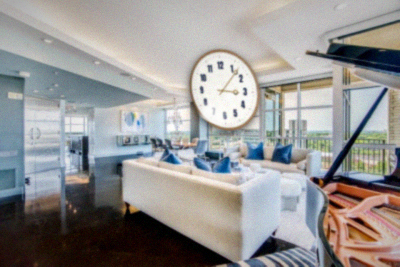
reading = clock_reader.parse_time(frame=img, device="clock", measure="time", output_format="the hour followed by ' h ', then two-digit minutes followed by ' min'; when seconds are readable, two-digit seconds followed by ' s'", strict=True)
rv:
3 h 07 min
